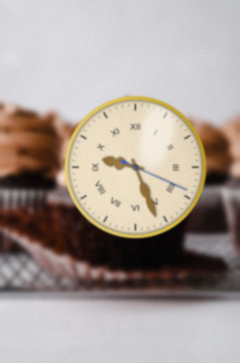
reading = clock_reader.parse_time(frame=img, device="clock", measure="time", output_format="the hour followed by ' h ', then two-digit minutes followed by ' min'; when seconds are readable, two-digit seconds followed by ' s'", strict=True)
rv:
9 h 26 min 19 s
